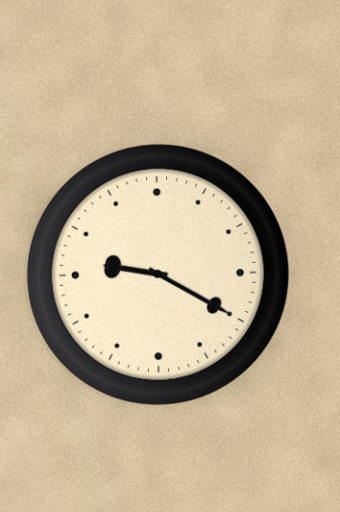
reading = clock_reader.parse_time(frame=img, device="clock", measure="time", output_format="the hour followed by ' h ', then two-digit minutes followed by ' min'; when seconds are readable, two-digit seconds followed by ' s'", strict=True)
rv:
9 h 20 min
